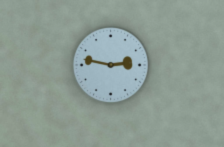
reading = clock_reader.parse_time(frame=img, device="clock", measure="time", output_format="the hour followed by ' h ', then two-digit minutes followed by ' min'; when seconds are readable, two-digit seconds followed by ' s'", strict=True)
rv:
2 h 47 min
